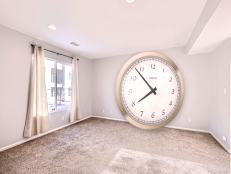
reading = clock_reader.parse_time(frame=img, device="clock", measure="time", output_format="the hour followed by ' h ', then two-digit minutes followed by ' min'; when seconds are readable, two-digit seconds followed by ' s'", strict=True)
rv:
7 h 53 min
